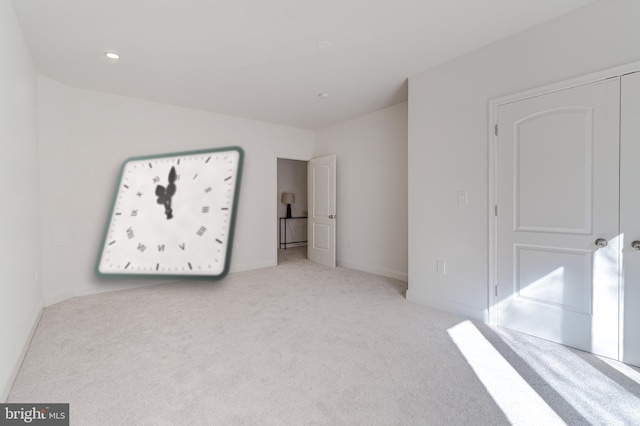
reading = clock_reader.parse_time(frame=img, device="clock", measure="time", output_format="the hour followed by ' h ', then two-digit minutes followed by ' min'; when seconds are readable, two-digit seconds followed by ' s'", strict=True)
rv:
10 h 59 min
